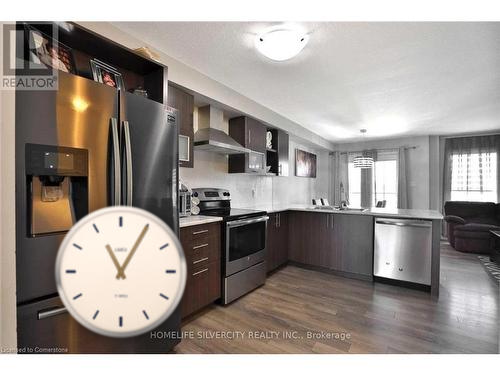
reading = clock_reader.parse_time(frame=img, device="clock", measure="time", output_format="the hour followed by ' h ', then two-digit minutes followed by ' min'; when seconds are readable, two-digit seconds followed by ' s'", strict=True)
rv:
11 h 05 min
